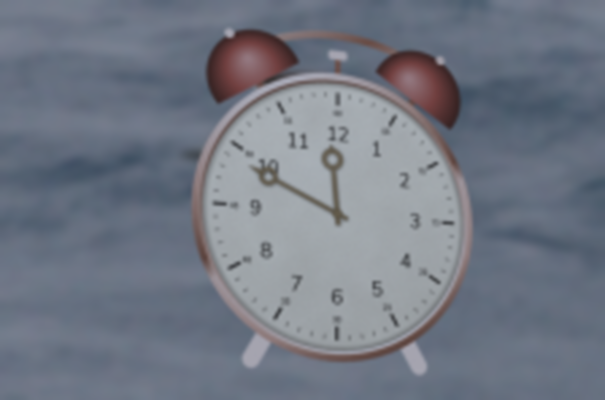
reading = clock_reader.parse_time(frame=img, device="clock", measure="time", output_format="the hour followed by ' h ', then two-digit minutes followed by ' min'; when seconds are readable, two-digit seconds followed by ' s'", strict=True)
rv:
11 h 49 min
